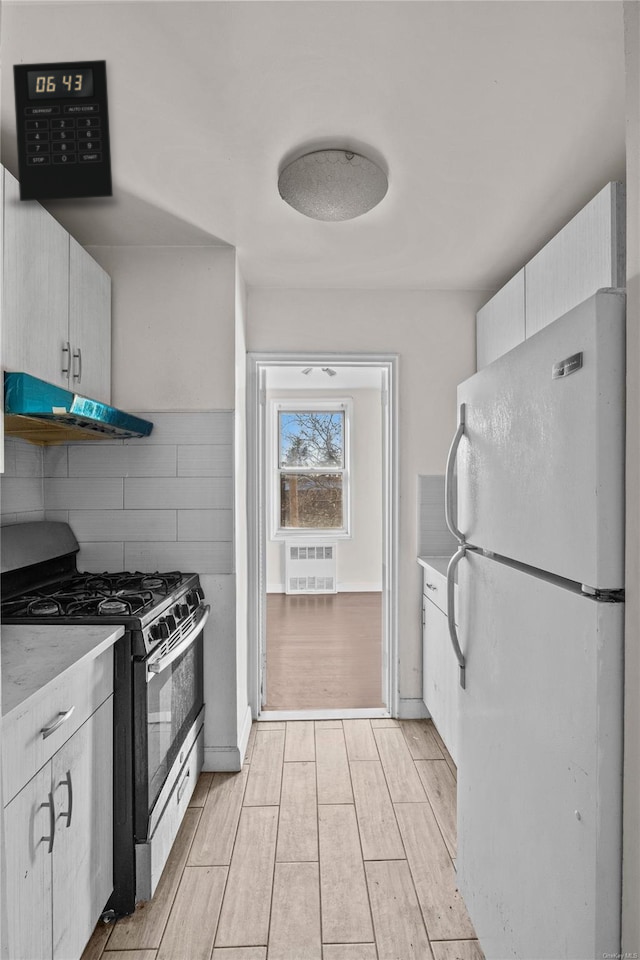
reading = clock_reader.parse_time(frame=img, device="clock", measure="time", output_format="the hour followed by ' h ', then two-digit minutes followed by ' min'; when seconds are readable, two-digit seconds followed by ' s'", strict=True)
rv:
6 h 43 min
